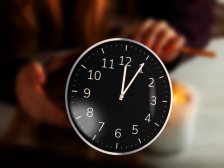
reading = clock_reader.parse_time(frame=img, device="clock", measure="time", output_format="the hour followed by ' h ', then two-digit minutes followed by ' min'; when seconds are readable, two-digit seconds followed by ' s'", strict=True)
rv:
12 h 05 min
